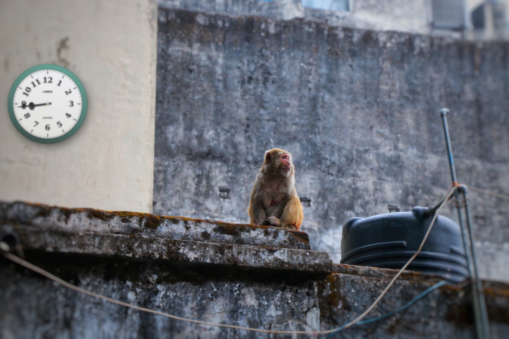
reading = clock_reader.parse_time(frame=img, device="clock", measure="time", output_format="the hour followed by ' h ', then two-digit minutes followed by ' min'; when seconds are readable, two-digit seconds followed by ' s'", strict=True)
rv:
8 h 44 min
